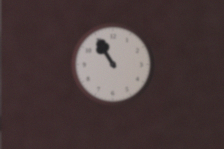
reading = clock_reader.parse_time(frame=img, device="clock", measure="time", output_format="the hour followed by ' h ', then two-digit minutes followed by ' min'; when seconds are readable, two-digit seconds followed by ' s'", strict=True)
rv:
10 h 55 min
